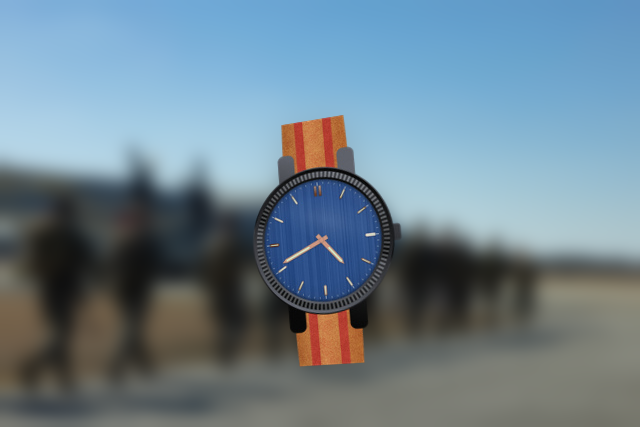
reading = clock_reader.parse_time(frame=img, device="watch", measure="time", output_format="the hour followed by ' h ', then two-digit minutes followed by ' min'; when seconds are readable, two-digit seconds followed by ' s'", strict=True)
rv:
4 h 41 min
